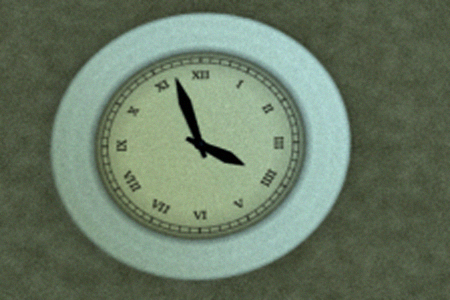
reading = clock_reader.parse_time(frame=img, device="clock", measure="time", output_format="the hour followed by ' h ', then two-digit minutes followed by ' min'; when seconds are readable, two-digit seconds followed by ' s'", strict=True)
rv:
3 h 57 min
